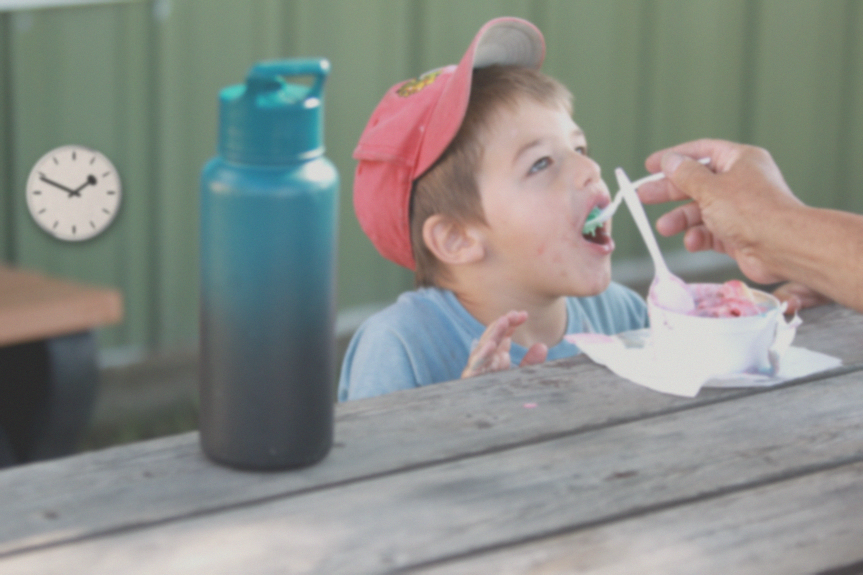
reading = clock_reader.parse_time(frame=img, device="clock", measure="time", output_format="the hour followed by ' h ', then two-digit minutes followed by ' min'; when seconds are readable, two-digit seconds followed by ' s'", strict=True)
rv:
1 h 49 min
